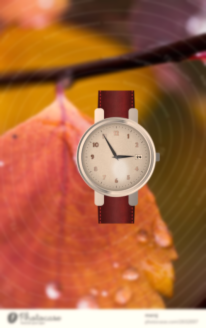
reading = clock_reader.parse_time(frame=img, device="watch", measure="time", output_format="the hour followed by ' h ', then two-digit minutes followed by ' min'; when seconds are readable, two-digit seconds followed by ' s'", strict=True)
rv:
2 h 55 min
